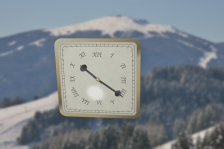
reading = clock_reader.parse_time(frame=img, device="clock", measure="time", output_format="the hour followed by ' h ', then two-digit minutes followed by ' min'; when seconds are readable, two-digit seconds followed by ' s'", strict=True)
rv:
10 h 21 min
